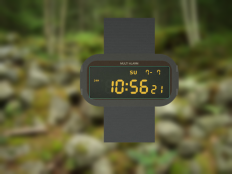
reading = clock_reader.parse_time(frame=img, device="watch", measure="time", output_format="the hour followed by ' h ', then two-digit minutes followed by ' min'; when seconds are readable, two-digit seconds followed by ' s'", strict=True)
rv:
10 h 56 min 21 s
